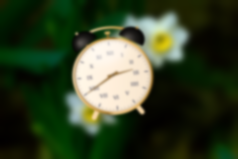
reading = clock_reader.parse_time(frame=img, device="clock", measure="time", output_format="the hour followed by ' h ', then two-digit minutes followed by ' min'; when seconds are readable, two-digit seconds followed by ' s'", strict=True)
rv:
2 h 40 min
